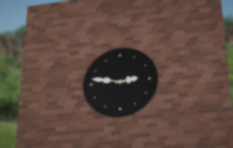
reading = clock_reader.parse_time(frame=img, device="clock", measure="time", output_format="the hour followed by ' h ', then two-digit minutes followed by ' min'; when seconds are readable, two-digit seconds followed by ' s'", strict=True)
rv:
2 h 47 min
